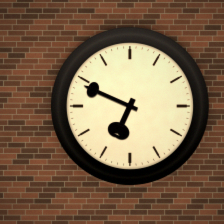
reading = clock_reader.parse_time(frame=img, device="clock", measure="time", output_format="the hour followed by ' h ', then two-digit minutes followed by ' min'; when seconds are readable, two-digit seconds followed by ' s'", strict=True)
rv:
6 h 49 min
